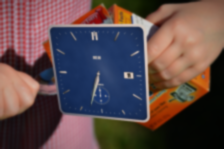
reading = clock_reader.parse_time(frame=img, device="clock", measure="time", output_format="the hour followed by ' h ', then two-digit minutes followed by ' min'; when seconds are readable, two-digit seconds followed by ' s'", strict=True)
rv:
6 h 33 min
